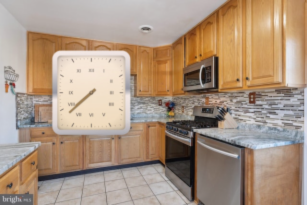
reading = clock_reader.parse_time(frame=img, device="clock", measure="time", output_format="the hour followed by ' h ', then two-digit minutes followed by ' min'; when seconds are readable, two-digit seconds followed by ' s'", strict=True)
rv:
7 h 38 min
